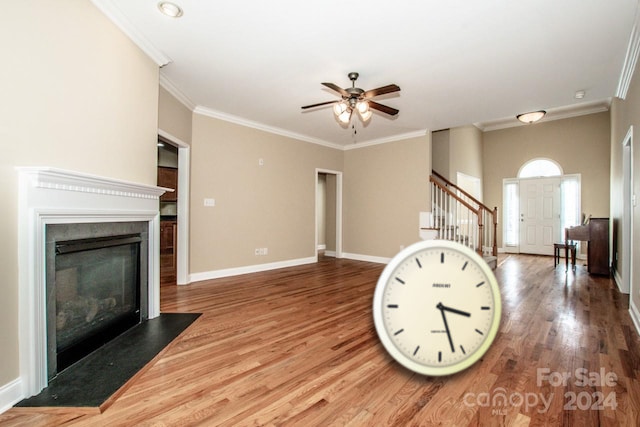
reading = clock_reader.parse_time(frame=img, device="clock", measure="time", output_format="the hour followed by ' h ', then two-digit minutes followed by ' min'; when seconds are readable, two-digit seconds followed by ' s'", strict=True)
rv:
3 h 27 min
